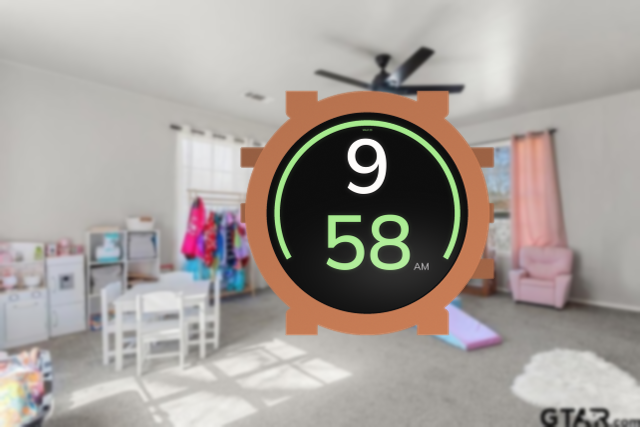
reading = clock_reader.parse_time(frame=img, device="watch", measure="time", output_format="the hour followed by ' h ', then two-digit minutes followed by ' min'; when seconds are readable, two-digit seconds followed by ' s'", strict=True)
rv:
9 h 58 min
